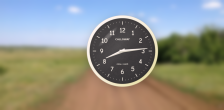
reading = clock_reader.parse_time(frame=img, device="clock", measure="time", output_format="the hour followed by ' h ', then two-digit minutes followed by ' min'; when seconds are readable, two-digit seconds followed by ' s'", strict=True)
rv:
8 h 14 min
